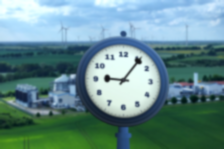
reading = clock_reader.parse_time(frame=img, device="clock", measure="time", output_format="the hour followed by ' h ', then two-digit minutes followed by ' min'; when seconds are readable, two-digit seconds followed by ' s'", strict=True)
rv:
9 h 06 min
